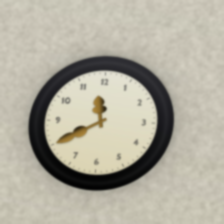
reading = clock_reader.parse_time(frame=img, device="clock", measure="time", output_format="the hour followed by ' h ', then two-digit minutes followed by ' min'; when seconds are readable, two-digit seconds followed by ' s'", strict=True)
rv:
11 h 40 min
